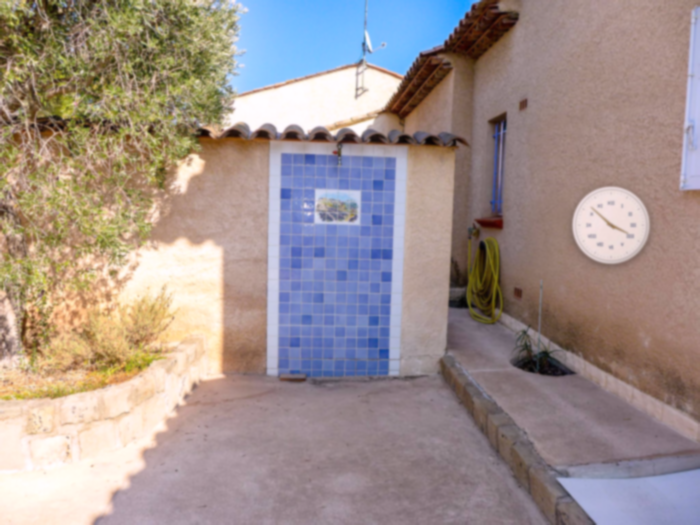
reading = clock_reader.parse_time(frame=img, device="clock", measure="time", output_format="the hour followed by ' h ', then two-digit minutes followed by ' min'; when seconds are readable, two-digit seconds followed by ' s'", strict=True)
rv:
3 h 52 min
